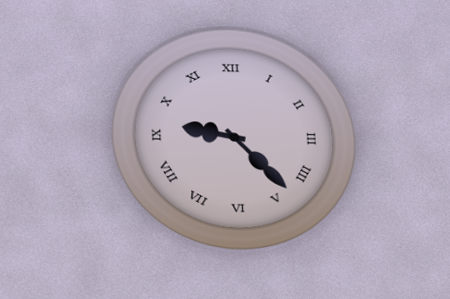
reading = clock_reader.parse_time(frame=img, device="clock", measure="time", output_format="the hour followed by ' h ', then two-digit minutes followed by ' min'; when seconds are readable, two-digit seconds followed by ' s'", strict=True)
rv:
9 h 23 min
